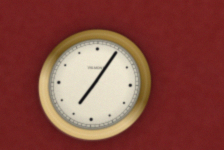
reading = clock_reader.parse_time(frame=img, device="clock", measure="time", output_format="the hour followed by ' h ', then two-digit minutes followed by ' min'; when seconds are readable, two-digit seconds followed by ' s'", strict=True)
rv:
7 h 05 min
